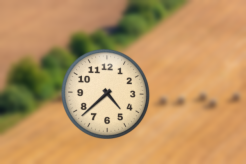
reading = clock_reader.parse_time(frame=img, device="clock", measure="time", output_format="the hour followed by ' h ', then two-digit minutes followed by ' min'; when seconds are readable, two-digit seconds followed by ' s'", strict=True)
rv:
4 h 38 min
